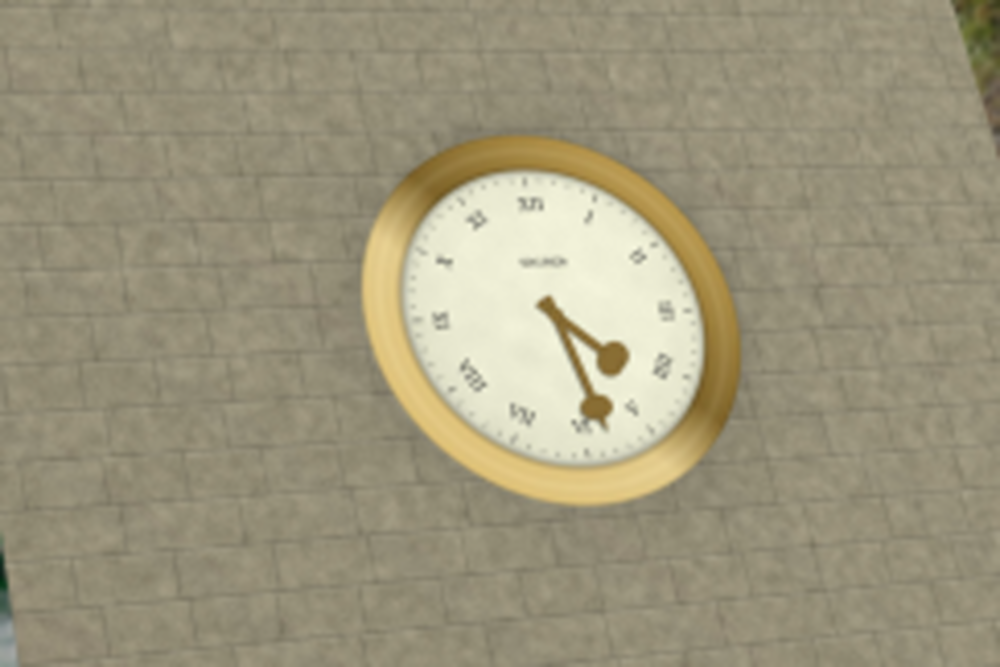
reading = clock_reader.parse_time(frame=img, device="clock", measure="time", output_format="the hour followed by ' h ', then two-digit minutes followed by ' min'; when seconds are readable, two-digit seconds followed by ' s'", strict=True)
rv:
4 h 28 min
